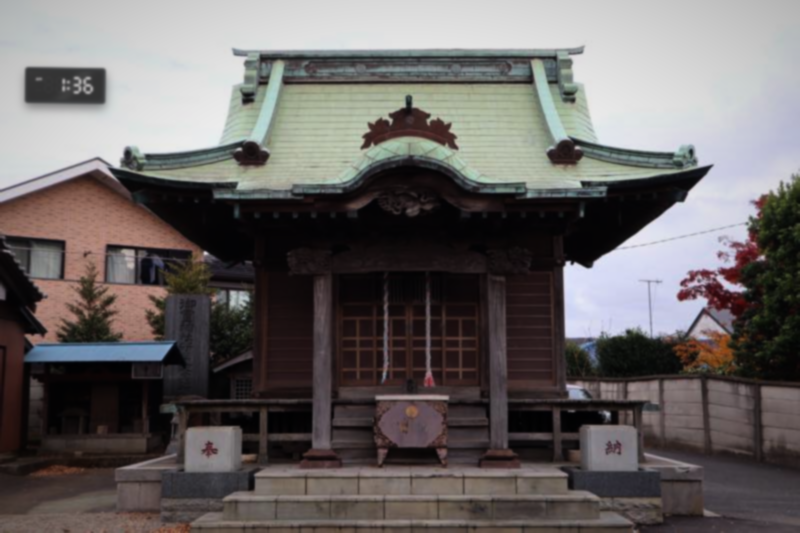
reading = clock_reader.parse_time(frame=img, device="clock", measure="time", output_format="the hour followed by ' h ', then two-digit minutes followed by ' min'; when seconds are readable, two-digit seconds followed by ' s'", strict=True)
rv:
1 h 36 min
